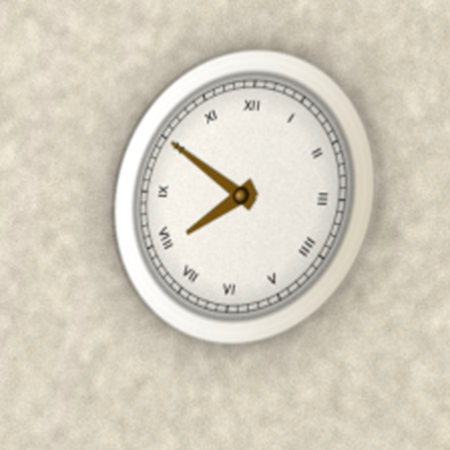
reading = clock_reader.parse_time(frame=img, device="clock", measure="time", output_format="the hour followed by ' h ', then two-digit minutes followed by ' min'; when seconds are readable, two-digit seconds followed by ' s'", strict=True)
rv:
7 h 50 min
